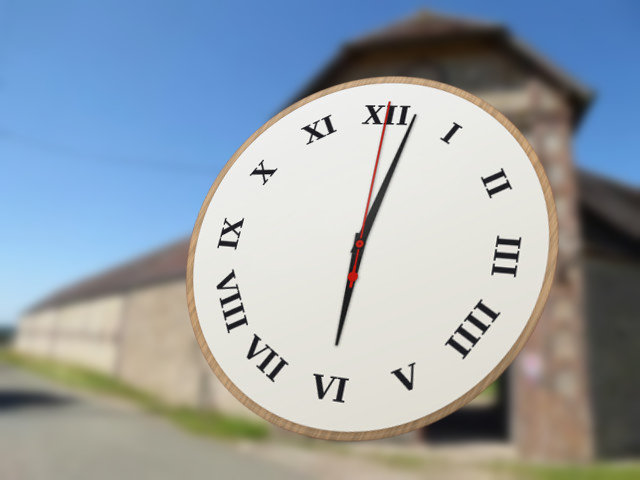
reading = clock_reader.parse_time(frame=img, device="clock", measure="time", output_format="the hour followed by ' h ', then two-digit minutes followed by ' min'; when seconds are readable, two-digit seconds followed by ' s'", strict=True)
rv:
6 h 02 min 00 s
